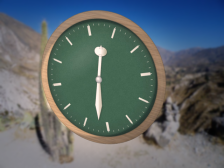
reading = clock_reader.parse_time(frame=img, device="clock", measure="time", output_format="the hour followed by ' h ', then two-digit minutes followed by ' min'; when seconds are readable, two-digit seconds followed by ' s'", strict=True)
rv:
12 h 32 min
